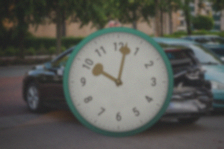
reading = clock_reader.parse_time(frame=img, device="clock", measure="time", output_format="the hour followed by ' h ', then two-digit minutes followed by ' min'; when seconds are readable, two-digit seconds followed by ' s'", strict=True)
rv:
10 h 02 min
